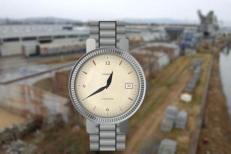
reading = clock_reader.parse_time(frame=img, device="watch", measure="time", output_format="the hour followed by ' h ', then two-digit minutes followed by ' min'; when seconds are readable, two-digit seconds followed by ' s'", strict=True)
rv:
12 h 40 min
